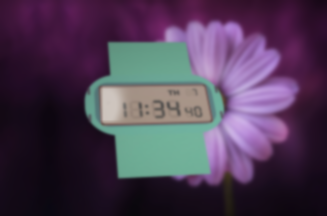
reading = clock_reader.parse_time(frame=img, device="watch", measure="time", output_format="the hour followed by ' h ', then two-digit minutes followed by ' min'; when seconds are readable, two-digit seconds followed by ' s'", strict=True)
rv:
11 h 34 min
